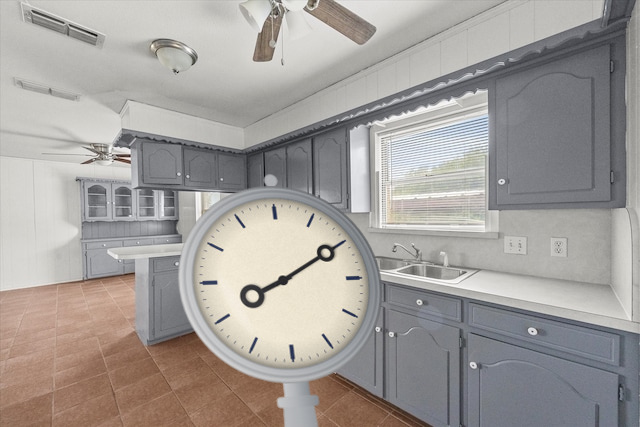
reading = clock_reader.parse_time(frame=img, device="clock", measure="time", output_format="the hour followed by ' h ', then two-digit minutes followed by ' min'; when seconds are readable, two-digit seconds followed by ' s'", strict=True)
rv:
8 h 10 min
